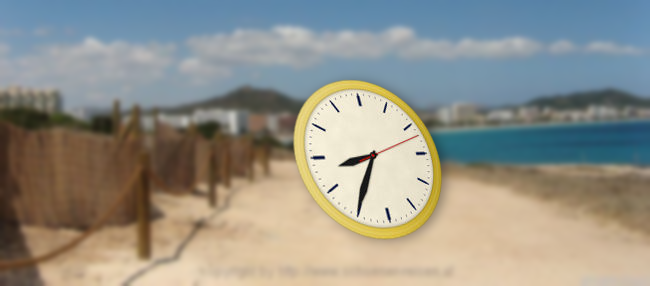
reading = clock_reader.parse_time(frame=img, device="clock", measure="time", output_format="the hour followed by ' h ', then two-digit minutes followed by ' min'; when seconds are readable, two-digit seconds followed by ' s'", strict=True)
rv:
8 h 35 min 12 s
